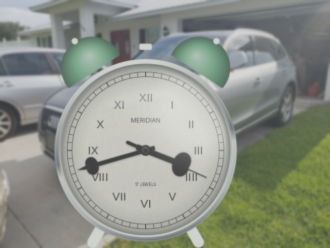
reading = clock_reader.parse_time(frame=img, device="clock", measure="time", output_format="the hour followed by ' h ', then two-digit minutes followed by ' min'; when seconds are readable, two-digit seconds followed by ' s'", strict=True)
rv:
3 h 42 min 19 s
